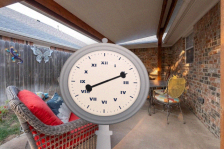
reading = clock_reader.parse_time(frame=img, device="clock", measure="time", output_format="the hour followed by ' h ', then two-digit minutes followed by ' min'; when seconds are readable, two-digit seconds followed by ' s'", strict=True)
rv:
8 h 11 min
